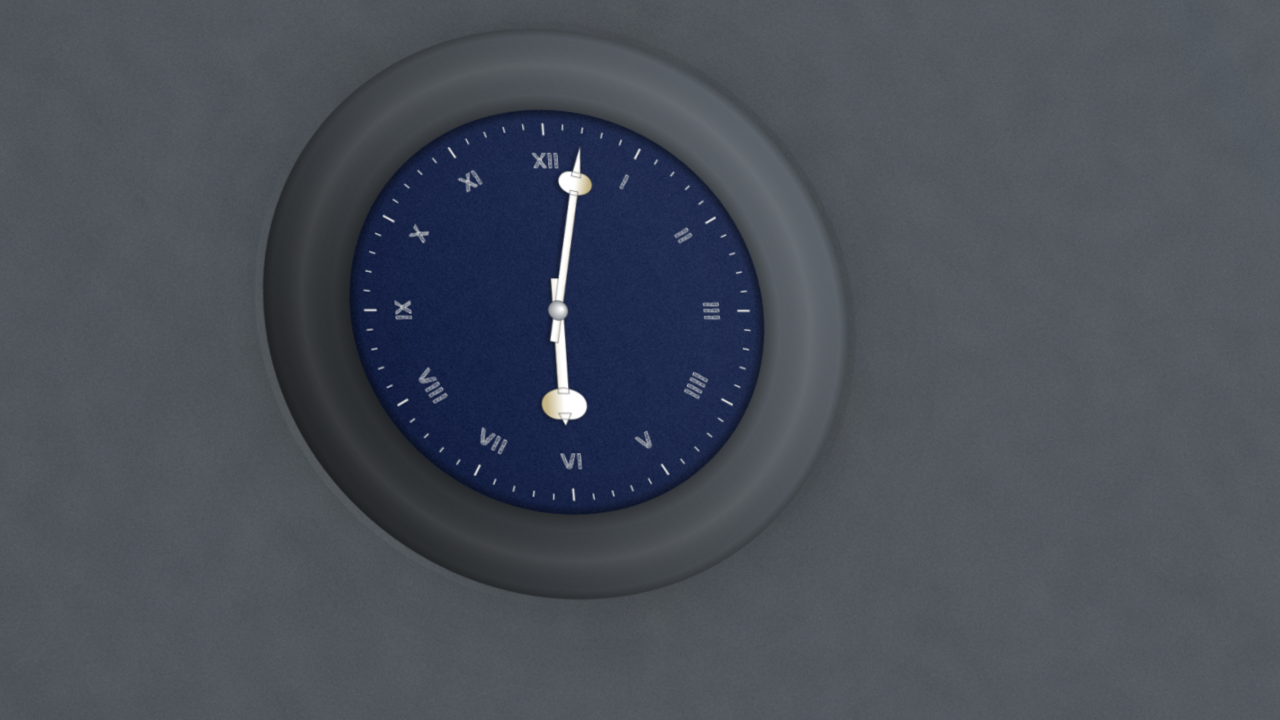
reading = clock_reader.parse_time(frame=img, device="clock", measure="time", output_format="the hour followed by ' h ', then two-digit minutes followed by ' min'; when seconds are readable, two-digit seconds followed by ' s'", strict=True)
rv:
6 h 02 min
